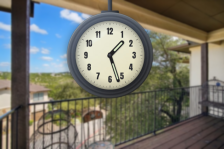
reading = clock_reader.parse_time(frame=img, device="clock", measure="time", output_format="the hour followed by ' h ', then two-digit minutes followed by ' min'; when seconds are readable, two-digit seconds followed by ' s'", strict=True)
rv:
1 h 27 min
